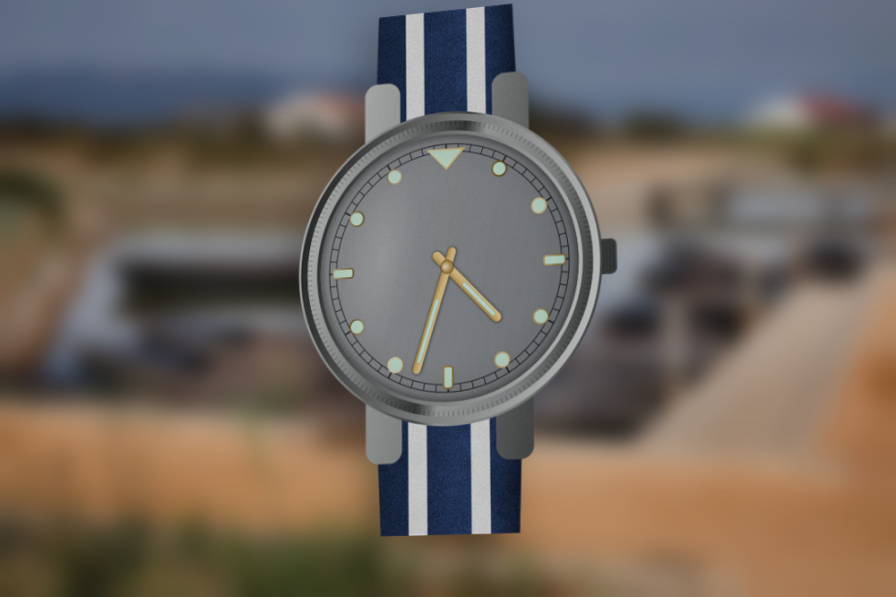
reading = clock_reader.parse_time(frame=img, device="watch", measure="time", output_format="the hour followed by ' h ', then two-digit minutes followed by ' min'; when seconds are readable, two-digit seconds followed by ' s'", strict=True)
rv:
4 h 33 min
